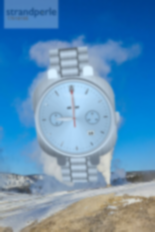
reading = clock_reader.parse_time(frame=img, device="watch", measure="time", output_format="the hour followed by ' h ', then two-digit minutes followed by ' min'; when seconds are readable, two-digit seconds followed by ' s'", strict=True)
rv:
9 h 00 min
